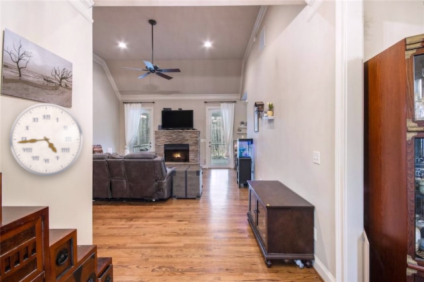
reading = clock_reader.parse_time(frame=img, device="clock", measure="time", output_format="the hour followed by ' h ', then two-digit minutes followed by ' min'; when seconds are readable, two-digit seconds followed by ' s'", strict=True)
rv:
4 h 44 min
